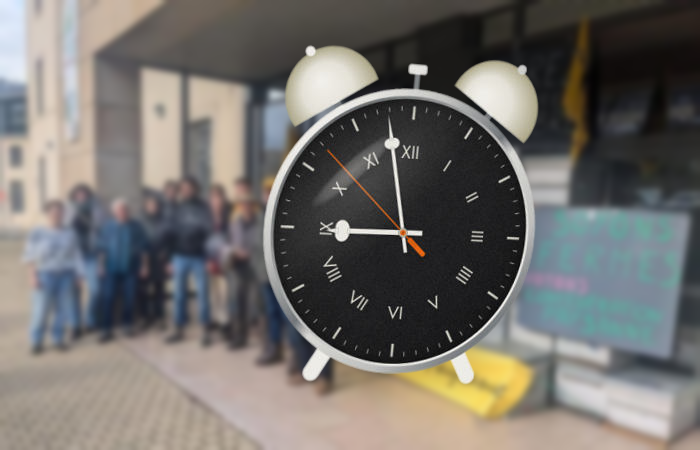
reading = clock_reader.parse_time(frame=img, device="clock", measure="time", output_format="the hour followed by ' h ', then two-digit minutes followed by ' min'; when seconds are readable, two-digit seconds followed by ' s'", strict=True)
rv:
8 h 57 min 52 s
